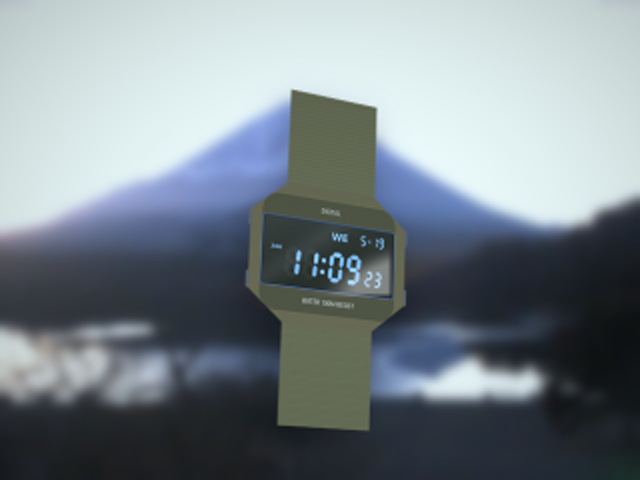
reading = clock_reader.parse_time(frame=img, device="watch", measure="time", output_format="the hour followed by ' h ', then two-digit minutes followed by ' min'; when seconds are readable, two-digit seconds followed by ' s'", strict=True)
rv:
11 h 09 min 23 s
